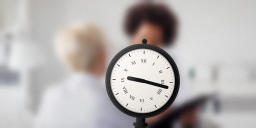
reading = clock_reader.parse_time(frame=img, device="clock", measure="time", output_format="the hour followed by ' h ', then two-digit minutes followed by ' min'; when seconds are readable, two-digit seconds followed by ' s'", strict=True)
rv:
9 h 17 min
